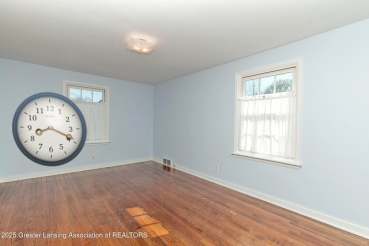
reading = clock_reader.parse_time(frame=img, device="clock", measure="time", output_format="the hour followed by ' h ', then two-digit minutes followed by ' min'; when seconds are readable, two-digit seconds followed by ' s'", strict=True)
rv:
8 h 19 min
